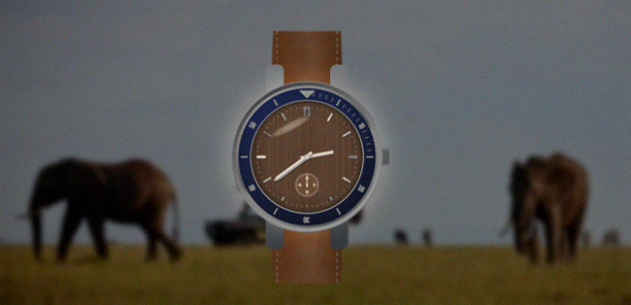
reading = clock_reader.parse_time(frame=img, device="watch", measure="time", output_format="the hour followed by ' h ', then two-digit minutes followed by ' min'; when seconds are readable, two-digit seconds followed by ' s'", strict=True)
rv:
2 h 39 min
